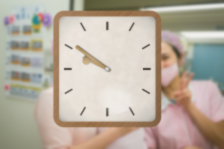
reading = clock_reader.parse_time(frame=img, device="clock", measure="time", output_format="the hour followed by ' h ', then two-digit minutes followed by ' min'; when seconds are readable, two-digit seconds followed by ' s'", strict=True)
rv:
9 h 51 min
